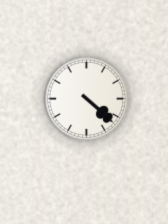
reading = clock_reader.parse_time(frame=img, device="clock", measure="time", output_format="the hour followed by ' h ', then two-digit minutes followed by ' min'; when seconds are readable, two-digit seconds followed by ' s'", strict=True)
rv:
4 h 22 min
